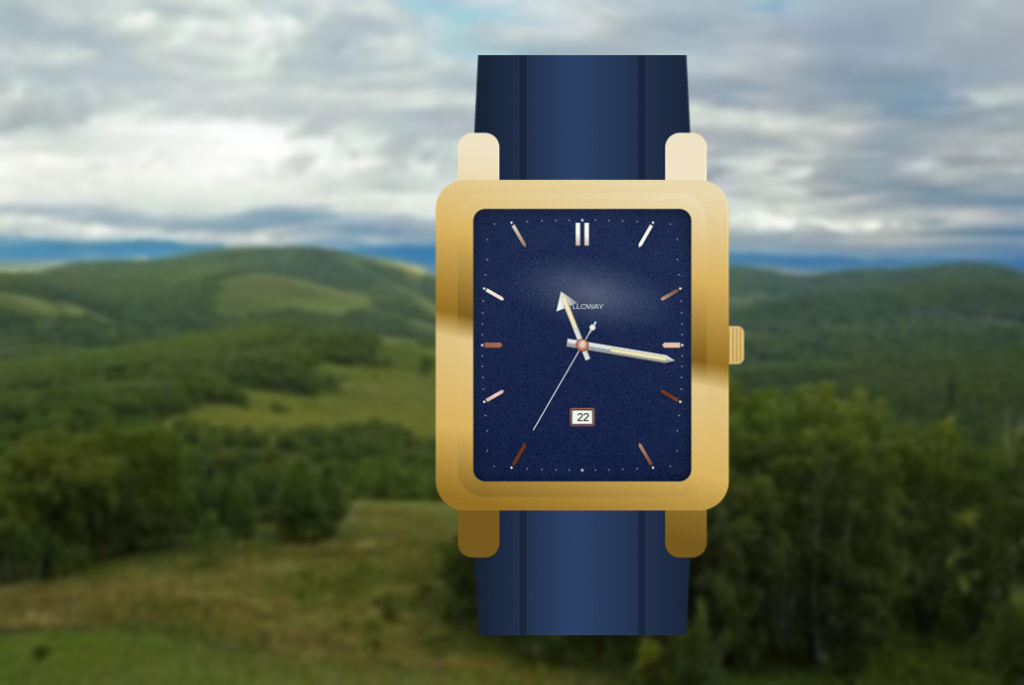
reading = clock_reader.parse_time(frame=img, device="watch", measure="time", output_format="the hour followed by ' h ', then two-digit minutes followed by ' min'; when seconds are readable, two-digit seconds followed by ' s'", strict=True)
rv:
11 h 16 min 35 s
